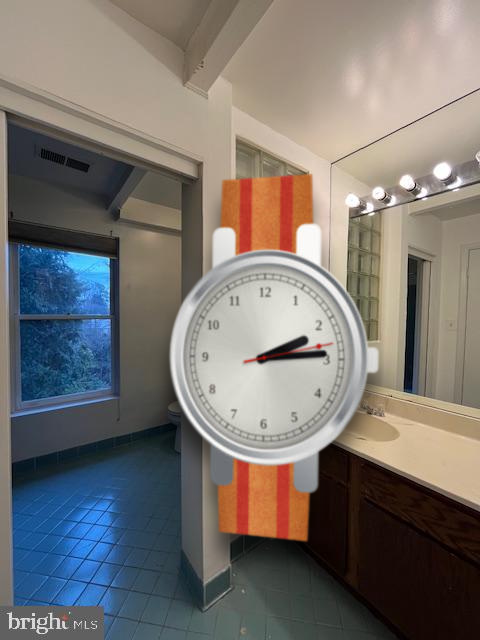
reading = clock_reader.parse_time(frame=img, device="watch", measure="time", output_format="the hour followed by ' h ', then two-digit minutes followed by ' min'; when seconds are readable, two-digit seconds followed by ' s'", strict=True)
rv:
2 h 14 min 13 s
